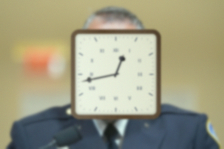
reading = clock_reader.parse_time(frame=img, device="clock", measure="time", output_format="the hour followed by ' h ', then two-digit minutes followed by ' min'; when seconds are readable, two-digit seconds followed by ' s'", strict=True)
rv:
12 h 43 min
